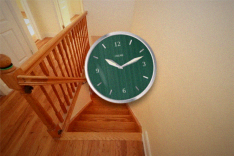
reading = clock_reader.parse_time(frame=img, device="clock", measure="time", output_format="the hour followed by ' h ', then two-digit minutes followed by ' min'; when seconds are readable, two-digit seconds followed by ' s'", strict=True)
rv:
10 h 12 min
